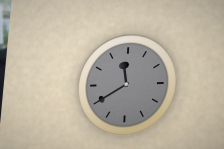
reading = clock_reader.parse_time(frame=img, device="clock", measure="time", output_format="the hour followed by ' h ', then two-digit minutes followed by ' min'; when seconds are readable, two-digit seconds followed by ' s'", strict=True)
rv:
11 h 40 min
